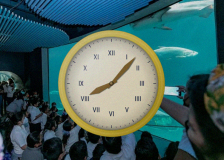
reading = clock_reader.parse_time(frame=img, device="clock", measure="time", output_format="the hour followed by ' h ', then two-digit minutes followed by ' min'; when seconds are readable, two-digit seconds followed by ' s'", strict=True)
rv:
8 h 07 min
